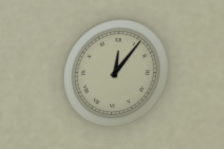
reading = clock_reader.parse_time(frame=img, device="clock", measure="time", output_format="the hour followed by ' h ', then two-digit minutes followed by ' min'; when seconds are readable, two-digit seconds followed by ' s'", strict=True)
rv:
12 h 06 min
